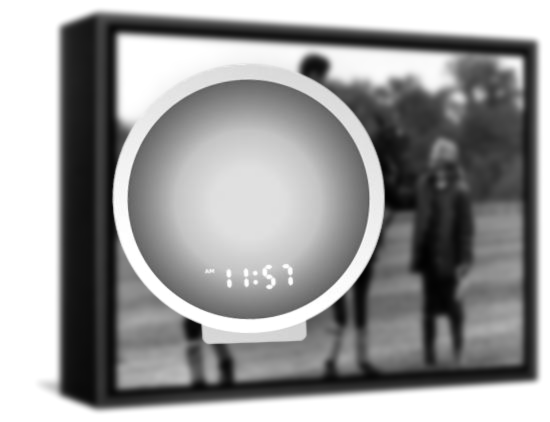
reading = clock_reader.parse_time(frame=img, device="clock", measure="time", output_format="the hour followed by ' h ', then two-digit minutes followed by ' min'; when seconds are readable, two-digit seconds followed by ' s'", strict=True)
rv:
11 h 57 min
